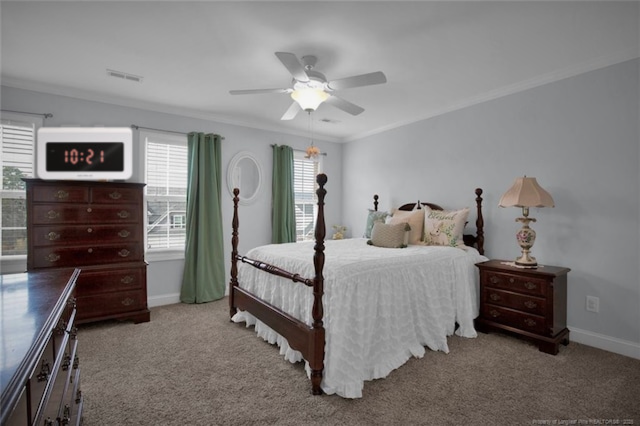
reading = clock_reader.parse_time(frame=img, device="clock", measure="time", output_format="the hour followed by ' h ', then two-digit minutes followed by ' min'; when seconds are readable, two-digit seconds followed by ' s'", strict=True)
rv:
10 h 21 min
